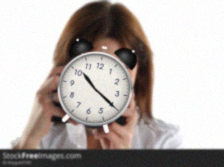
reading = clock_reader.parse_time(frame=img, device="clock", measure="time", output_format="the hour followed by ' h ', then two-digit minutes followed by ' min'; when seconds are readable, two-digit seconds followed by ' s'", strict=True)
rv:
10 h 20 min
